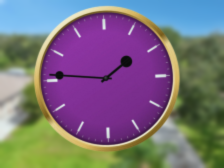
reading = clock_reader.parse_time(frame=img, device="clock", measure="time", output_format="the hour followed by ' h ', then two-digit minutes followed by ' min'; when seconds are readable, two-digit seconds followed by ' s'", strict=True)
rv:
1 h 46 min
